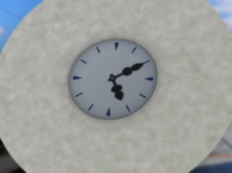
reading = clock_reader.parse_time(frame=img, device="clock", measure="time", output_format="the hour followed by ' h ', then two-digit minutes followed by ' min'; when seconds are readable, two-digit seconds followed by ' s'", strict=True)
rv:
5 h 10 min
